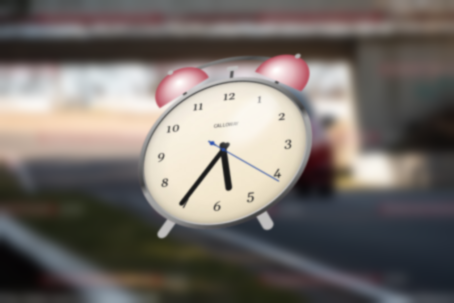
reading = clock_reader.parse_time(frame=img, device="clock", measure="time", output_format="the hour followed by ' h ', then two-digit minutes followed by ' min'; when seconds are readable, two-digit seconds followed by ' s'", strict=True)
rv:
5 h 35 min 21 s
